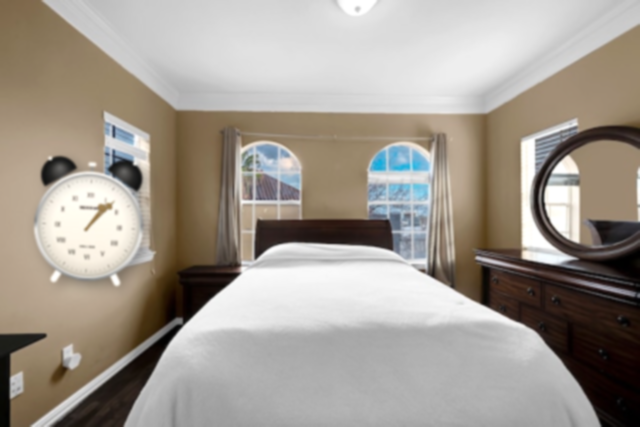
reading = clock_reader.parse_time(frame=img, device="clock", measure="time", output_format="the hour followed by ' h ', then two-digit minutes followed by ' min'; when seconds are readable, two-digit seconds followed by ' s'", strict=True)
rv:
1 h 07 min
